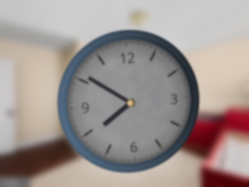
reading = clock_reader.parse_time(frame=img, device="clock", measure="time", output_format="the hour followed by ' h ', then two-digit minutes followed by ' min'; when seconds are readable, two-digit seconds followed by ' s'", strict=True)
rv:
7 h 51 min
